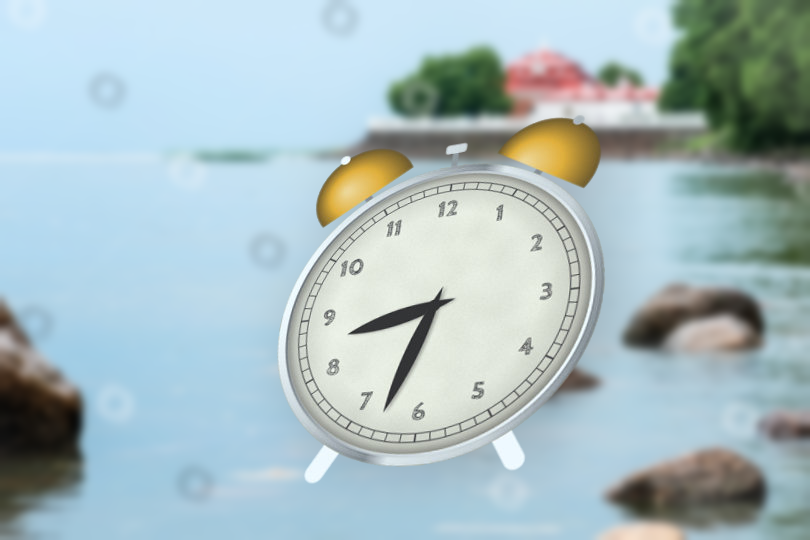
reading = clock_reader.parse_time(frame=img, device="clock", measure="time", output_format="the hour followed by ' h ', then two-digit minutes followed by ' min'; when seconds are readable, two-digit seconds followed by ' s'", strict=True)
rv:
8 h 33 min
